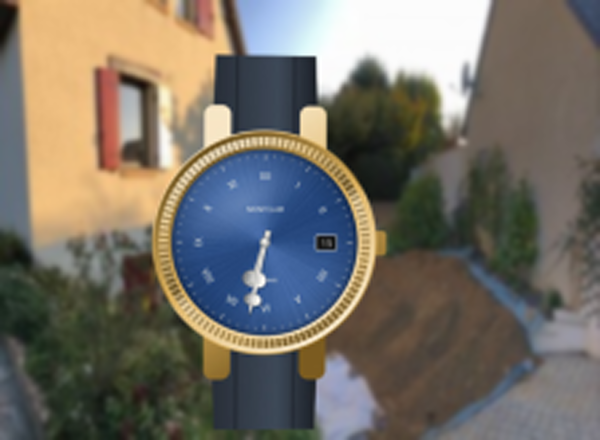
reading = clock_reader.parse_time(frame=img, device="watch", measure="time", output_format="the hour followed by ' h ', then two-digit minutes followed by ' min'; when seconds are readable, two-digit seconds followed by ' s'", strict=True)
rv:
6 h 32 min
